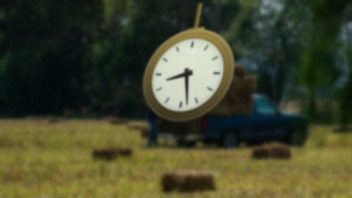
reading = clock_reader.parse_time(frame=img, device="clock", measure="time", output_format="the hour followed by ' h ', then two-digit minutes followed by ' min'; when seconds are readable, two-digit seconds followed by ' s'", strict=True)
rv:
8 h 28 min
